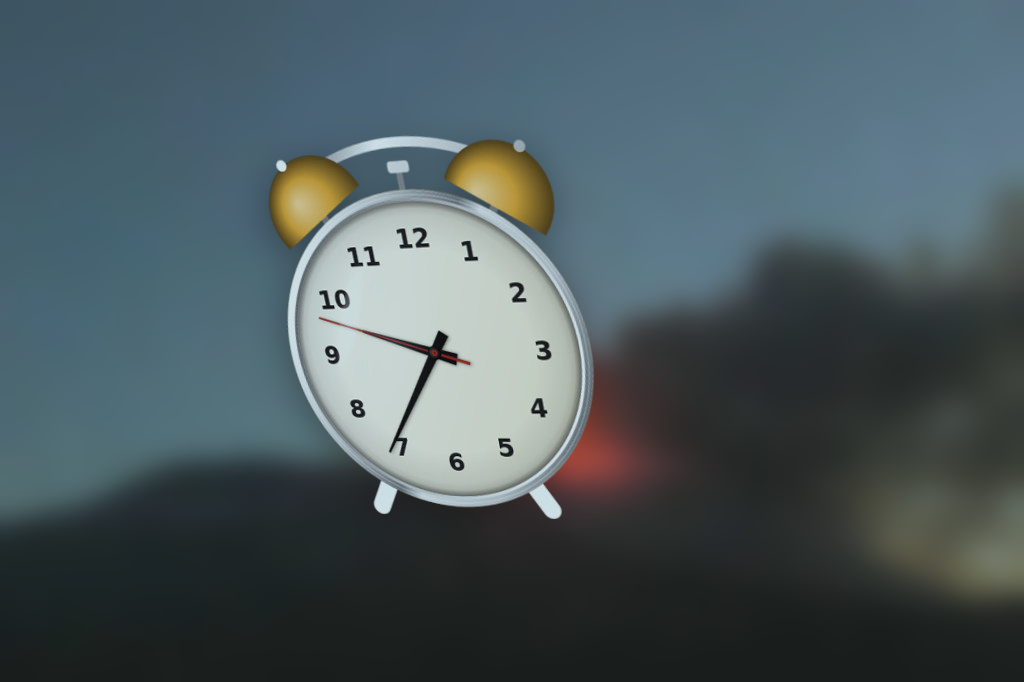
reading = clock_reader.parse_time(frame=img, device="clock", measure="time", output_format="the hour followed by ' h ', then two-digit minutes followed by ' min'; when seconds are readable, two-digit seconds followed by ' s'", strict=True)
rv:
9 h 35 min 48 s
